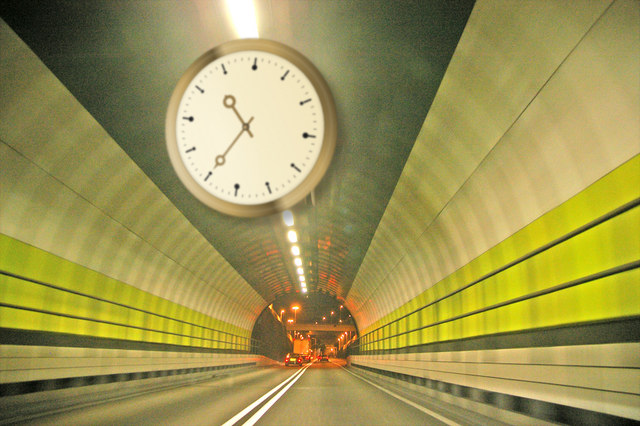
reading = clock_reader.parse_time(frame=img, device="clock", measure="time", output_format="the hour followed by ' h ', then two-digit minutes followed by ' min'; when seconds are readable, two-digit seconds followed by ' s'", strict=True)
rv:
10 h 35 min
